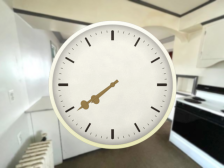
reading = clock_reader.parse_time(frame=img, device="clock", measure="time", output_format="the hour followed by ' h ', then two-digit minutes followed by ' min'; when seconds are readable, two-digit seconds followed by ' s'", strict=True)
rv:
7 h 39 min
